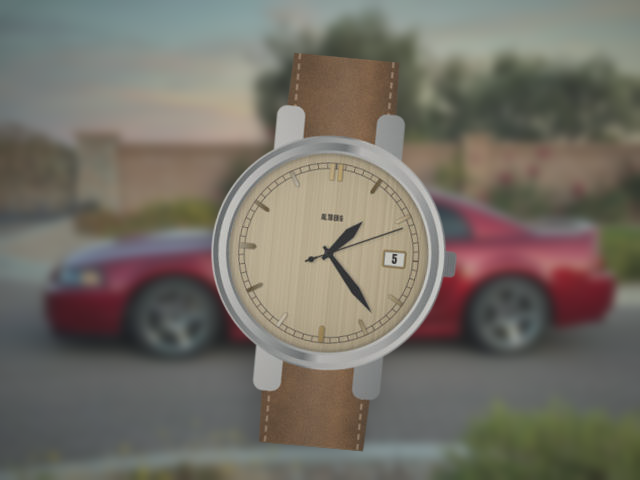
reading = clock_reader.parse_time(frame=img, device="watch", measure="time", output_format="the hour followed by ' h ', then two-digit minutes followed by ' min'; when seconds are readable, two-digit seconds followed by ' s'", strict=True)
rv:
1 h 23 min 11 s
